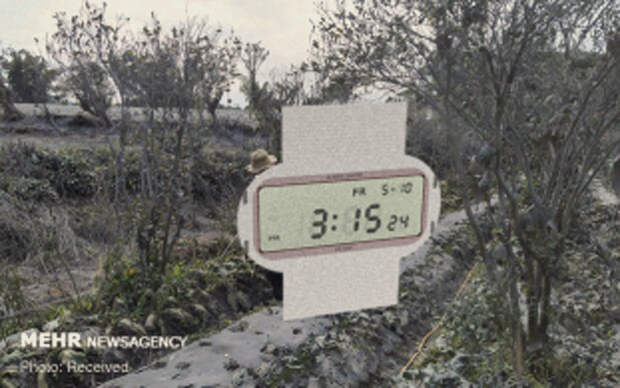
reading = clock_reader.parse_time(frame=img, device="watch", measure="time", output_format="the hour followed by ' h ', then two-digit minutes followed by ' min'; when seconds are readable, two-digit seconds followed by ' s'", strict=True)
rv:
3 h 15 min 24 s
